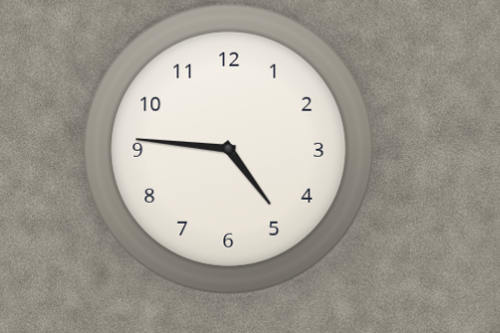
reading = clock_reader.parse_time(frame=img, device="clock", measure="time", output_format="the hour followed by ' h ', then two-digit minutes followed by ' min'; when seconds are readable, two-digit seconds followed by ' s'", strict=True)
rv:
4 h 46 min
